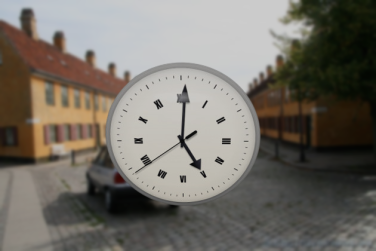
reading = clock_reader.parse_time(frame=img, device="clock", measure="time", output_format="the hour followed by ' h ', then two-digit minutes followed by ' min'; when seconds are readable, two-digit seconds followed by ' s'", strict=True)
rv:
5 h 00 min 39 s
